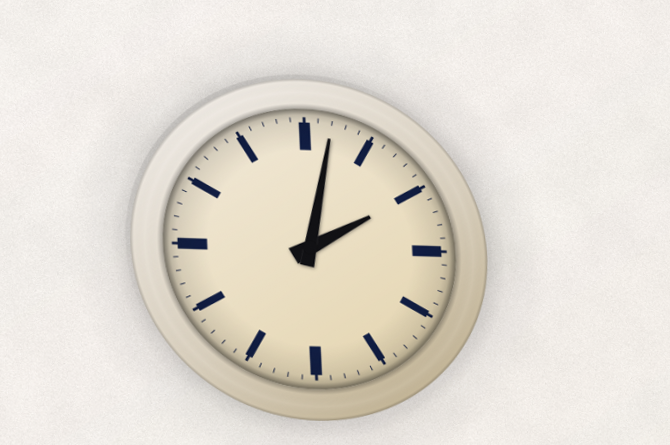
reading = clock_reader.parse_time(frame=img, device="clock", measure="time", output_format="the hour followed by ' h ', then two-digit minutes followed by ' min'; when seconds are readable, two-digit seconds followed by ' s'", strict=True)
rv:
2 h 02 min
